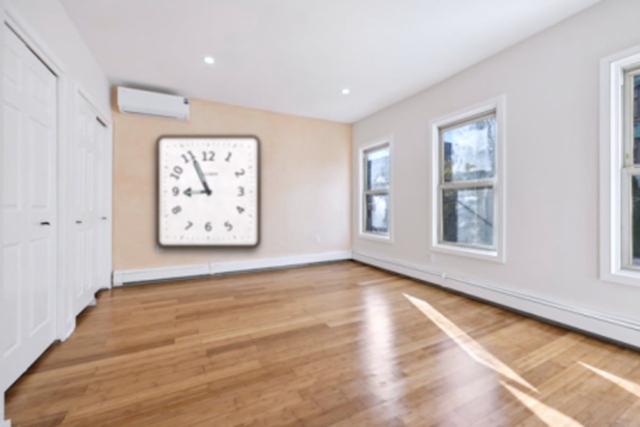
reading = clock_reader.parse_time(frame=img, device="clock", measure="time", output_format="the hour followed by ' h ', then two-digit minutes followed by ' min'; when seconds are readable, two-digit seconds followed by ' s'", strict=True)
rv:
8 h 56 min
